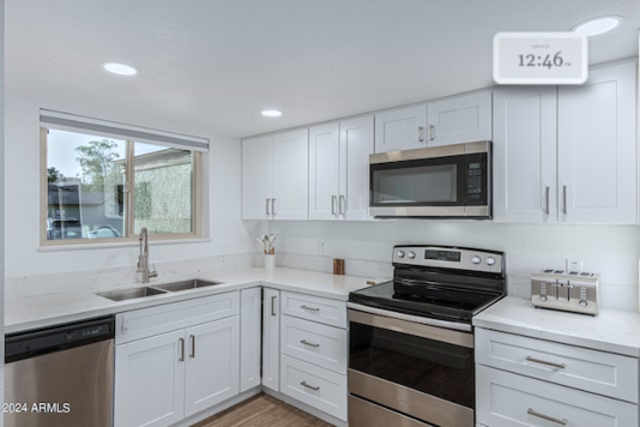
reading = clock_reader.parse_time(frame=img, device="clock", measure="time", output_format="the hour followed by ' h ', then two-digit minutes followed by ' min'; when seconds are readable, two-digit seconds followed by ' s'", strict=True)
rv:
12 h 46 min
